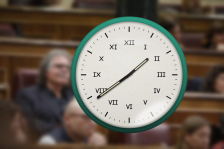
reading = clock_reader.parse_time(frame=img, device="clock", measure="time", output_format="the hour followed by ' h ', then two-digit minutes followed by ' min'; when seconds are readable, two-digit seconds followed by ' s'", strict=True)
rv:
1 h 39 min
